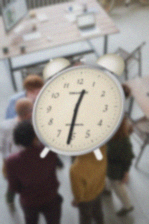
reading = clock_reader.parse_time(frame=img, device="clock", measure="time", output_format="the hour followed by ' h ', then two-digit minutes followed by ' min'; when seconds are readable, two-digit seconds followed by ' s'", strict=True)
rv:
12 h 31 min
